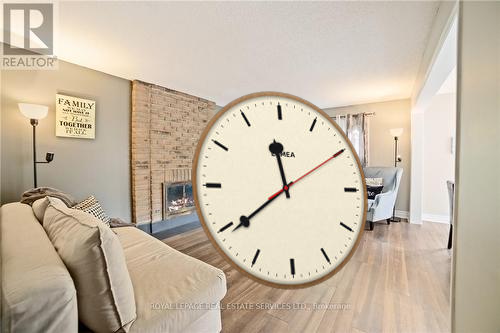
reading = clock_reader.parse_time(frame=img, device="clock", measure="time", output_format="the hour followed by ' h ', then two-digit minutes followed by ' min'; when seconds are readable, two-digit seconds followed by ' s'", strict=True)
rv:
11 h 39 min 10 s
